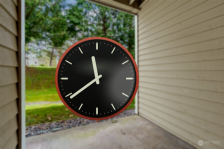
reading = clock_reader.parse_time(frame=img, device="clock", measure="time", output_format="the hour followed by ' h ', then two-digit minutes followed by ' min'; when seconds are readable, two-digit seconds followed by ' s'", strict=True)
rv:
11 h 39 min
